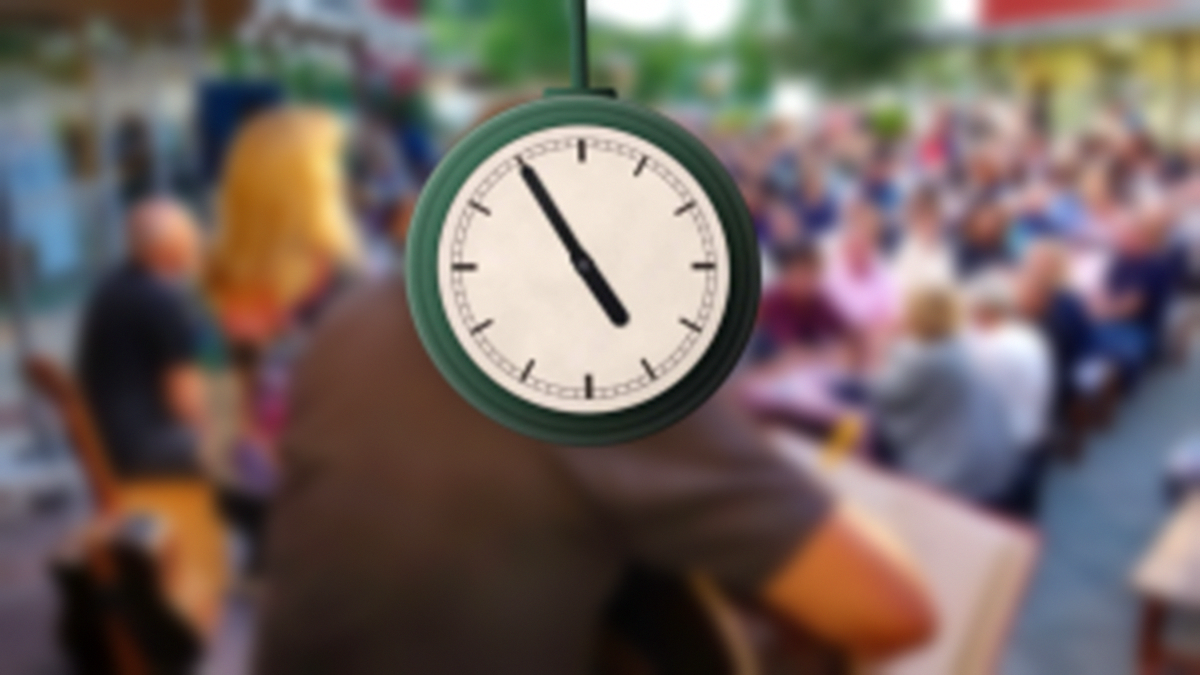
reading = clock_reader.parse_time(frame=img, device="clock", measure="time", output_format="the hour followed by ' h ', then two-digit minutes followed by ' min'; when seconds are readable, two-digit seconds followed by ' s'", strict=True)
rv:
4 h 55 min
